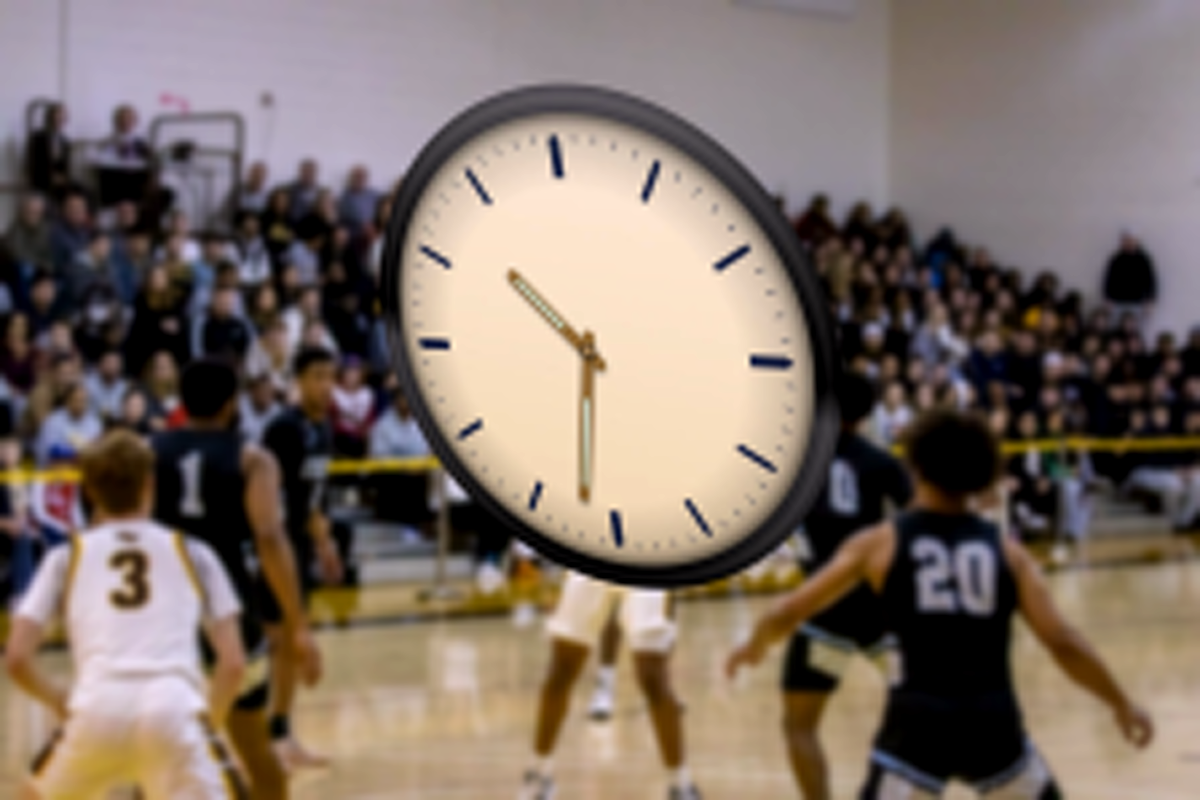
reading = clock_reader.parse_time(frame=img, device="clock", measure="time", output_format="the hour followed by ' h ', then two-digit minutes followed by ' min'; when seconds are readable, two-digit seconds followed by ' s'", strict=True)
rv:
10 h 32 min
